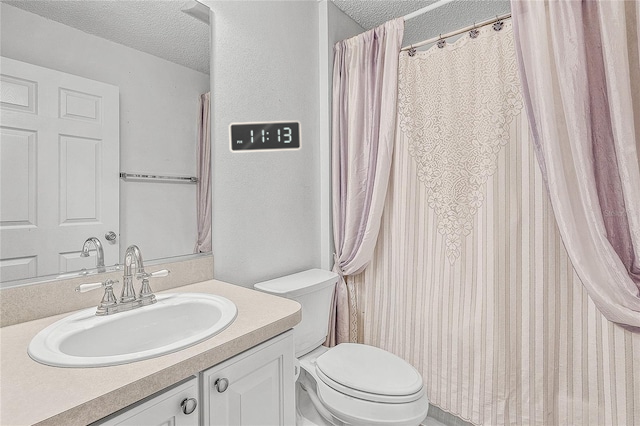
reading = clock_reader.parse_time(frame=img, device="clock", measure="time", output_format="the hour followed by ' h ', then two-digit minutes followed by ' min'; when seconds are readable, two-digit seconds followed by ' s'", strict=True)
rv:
11 h 13 min
